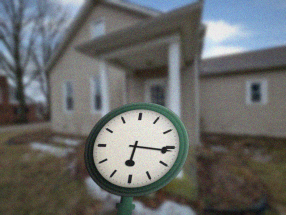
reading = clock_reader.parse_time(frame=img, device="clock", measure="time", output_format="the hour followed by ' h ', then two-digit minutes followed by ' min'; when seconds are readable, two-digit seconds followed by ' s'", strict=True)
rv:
6 h 16 min
